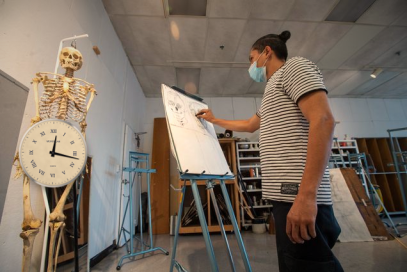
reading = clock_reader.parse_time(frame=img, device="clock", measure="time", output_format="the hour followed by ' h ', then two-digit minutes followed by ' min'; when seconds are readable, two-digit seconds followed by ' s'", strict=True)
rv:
12 h 17 min
